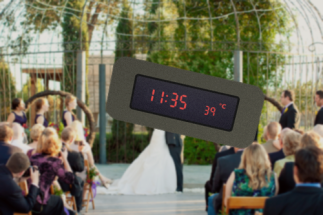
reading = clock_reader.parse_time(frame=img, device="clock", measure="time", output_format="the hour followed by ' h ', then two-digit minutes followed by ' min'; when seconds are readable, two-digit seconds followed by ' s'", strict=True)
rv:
11 h 35 min
